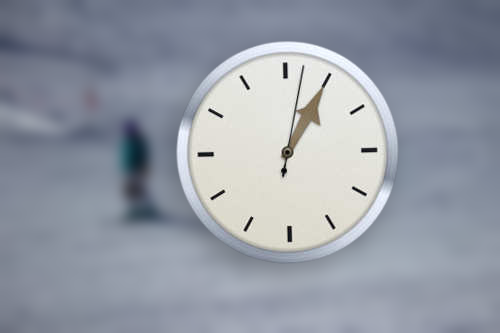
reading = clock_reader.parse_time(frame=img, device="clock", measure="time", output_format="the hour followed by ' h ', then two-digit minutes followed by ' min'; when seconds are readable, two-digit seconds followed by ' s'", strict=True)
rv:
1 h 05 min 02 s
